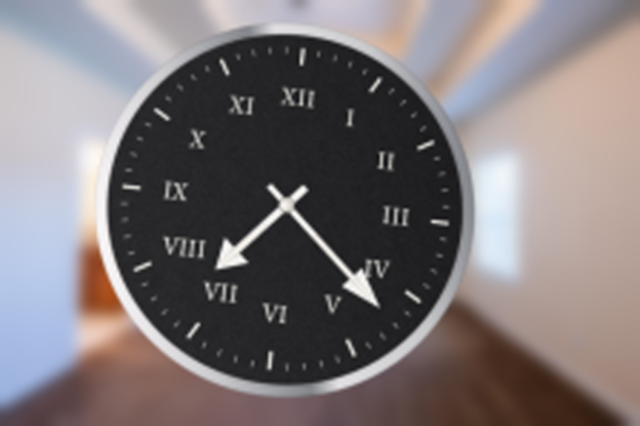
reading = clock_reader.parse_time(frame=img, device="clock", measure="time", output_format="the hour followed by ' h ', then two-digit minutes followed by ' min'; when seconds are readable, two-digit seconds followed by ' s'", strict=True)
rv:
7 h 22 min
